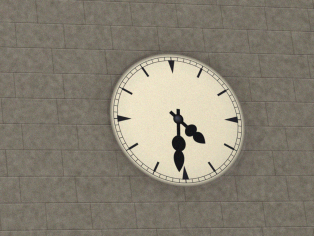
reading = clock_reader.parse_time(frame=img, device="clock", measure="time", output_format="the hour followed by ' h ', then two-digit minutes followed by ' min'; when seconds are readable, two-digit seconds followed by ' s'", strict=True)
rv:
4 h 31 min
